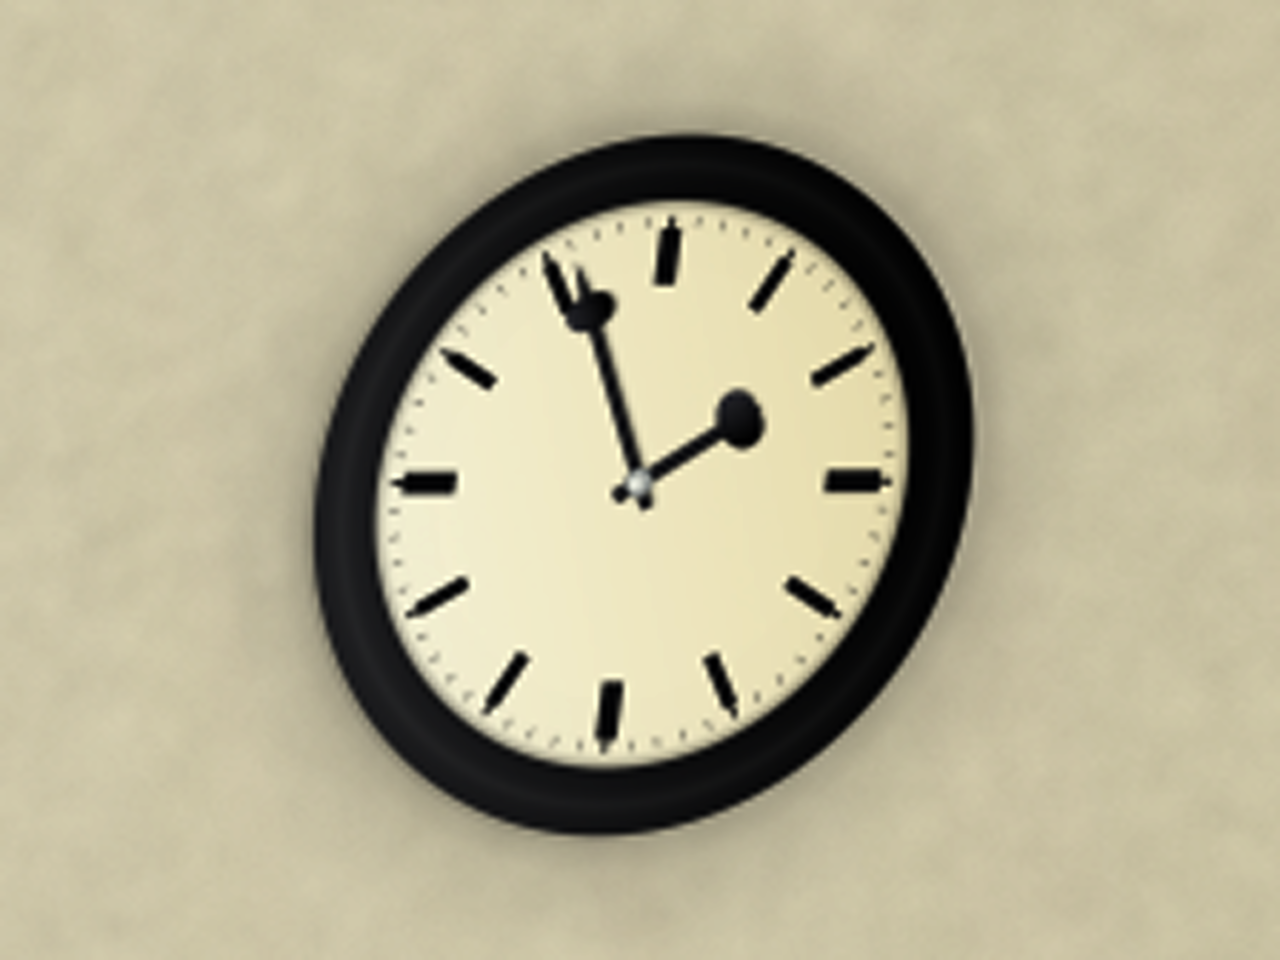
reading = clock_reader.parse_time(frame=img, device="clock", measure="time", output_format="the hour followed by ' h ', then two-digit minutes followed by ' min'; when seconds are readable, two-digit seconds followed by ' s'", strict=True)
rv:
1 h 56 min
